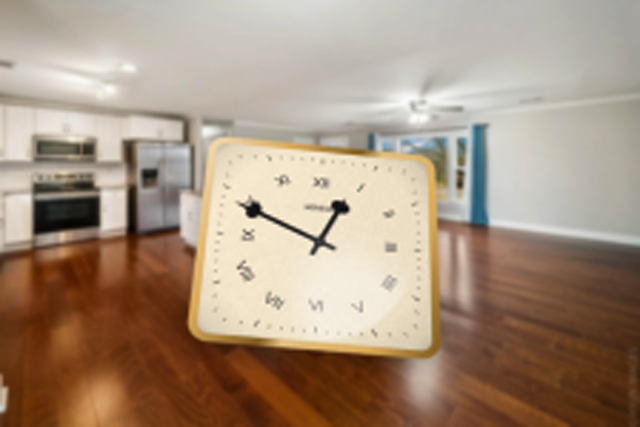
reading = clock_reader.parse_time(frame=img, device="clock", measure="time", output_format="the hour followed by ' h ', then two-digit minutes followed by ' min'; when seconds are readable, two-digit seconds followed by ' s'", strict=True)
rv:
12 h 49 min
